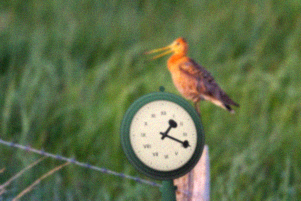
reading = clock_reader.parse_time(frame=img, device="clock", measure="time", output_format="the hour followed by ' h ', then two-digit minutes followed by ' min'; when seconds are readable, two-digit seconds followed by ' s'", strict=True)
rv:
1 h 19 min
